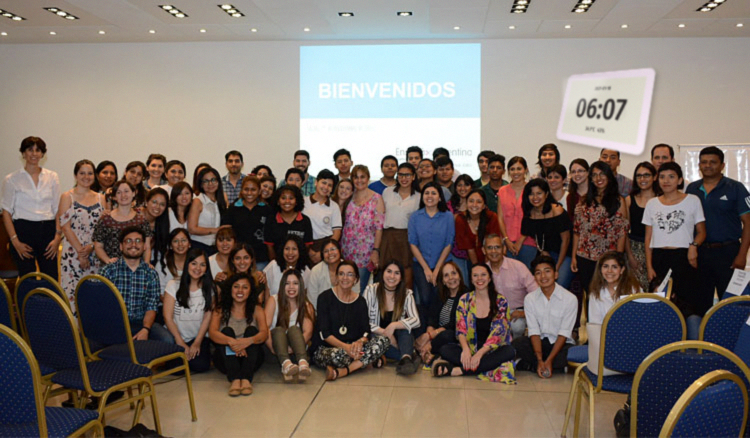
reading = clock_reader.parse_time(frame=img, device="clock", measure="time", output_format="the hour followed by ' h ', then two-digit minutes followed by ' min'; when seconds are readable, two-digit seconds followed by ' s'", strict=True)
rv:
6 h 07 min
